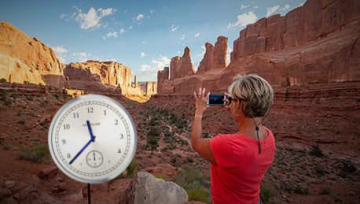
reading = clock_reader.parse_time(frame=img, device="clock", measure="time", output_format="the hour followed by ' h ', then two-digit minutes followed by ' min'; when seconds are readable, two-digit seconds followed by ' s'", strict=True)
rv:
11 h 38 min
